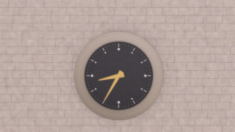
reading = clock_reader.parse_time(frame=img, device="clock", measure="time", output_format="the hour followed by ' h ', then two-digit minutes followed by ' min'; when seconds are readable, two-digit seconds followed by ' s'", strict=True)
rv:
8 h 35 min
